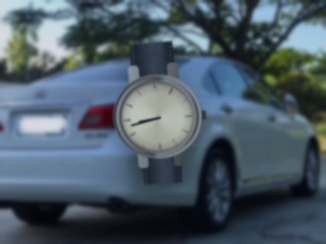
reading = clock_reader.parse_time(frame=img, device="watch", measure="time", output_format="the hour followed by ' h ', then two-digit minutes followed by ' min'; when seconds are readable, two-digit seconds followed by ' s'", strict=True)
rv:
8 h 43 min
